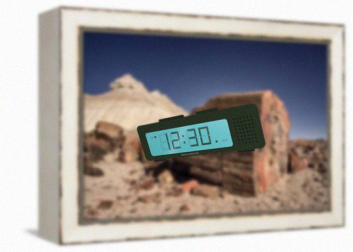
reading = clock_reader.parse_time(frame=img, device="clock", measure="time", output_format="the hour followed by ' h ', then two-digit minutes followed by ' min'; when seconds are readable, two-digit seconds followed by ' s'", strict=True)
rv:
12 h 30 min
